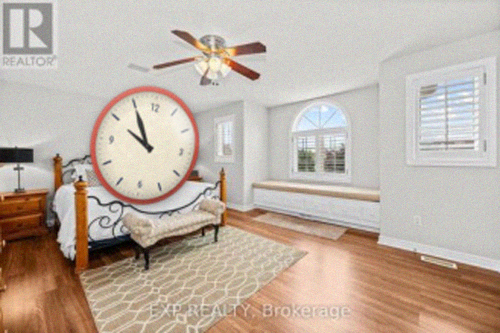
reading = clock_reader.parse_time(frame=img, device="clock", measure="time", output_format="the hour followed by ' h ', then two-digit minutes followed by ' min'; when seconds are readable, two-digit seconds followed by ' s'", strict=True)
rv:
9 h 55 min
